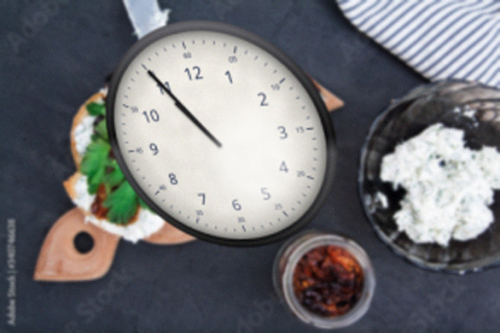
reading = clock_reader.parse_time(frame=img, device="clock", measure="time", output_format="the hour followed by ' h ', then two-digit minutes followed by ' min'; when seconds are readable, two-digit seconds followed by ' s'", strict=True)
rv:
10 h 55 min
